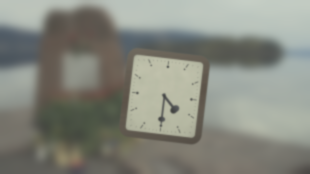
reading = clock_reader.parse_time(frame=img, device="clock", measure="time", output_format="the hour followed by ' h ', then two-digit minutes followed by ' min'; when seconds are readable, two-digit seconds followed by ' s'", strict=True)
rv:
4 h 30 min
